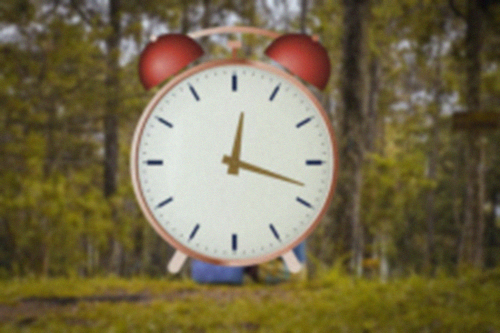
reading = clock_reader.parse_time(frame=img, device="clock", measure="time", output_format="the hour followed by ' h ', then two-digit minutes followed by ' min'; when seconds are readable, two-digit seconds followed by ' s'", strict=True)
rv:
12 h 18 min
